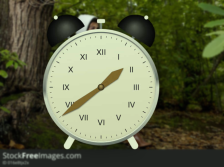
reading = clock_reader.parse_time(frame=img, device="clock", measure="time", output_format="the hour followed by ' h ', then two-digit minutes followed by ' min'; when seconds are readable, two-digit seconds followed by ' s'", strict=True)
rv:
1 h 39 min
